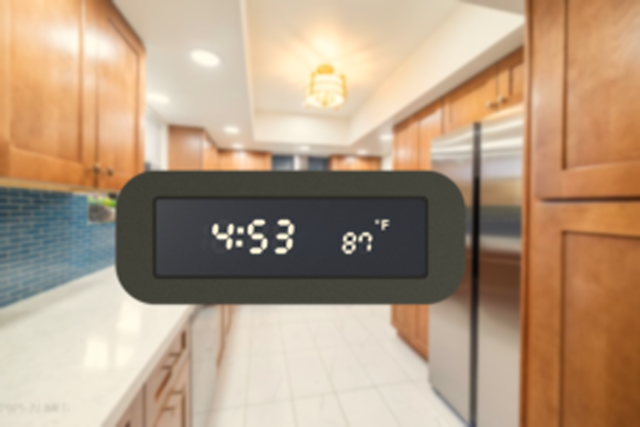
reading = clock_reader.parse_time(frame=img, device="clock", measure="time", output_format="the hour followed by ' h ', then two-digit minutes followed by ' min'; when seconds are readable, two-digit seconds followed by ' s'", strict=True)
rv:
4 h 53 min
